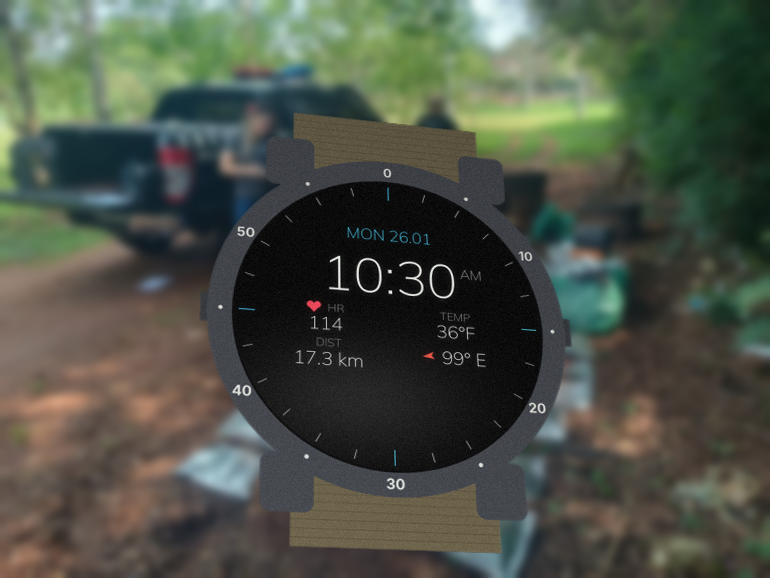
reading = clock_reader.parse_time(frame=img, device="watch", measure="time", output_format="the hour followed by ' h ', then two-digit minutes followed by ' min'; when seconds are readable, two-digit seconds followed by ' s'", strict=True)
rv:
10 h 30 min
